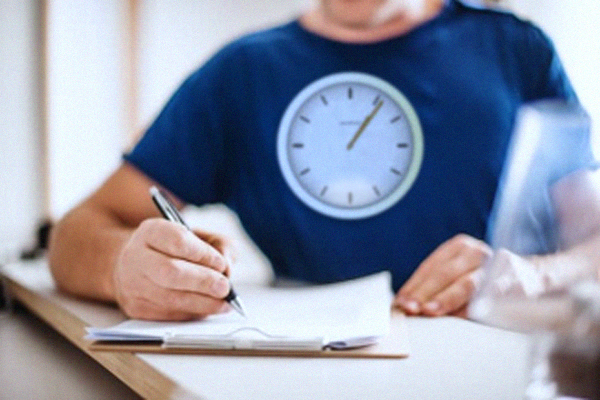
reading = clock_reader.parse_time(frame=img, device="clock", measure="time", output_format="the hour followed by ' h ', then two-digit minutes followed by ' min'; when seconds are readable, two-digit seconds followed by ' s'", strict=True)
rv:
1 h 06 min
